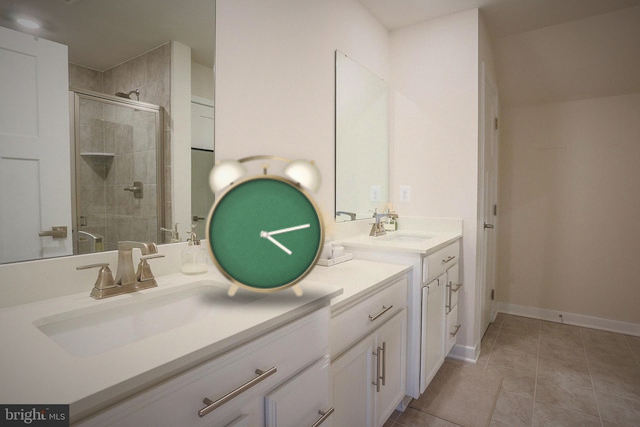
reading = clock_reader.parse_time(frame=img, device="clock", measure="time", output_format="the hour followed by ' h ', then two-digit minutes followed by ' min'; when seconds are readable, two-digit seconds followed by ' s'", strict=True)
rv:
4 h 13 min
